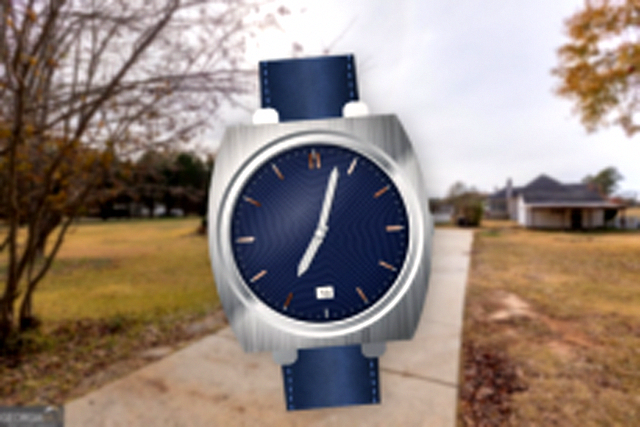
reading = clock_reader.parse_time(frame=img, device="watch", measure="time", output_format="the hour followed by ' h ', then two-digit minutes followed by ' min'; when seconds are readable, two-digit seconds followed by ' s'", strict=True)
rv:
7 h 03 min
